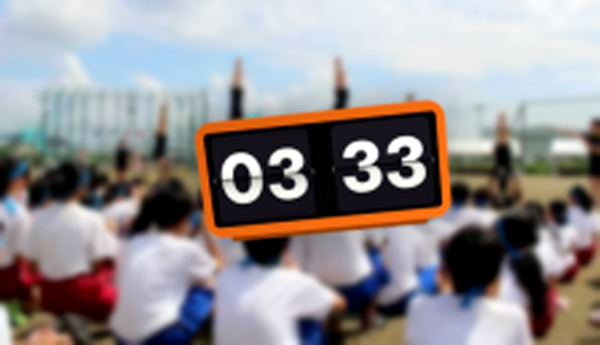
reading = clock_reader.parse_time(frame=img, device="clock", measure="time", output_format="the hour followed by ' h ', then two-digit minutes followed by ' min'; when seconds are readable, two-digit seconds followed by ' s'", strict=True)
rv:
3 h 33 min
